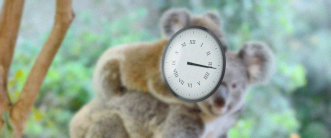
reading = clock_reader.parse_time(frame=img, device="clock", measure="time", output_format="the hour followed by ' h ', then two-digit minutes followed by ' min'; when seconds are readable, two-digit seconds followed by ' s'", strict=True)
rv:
3 h 16 min
